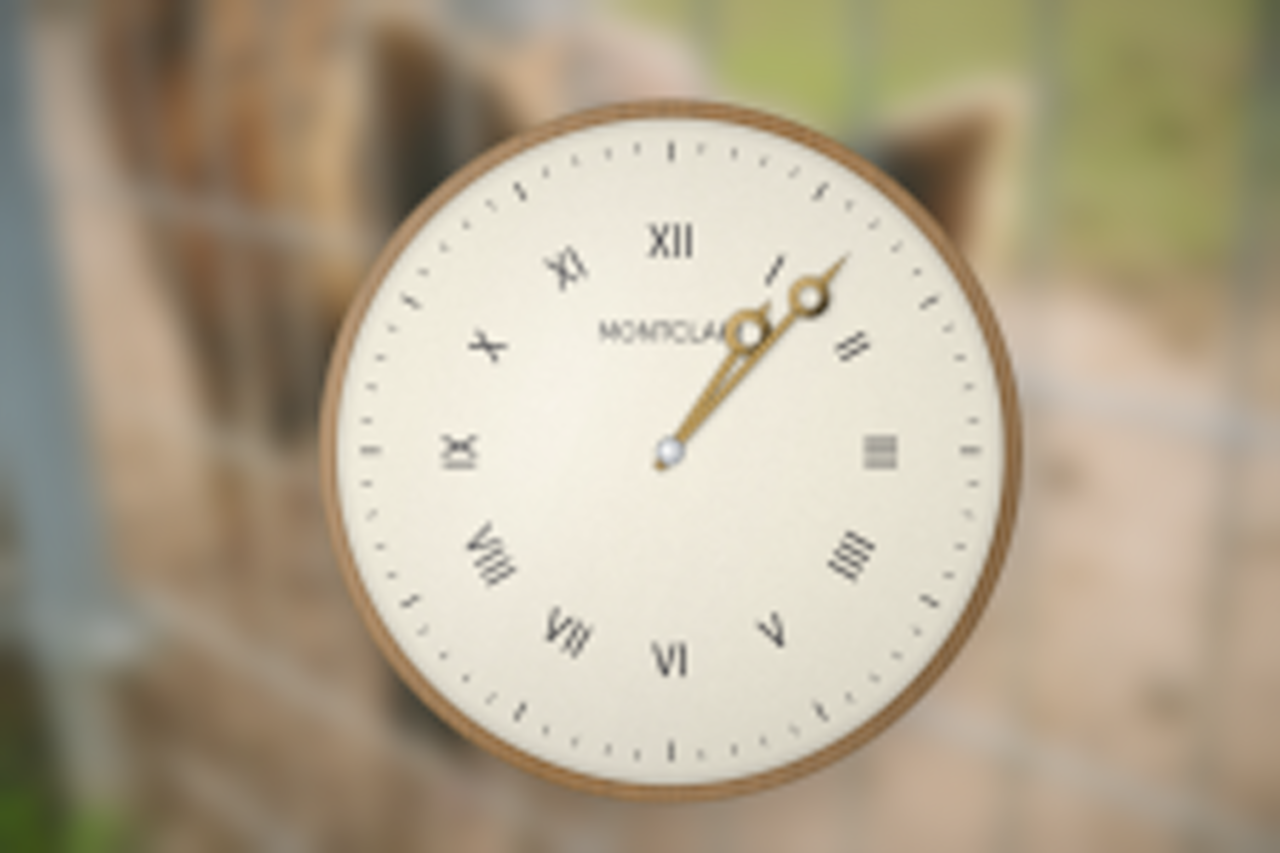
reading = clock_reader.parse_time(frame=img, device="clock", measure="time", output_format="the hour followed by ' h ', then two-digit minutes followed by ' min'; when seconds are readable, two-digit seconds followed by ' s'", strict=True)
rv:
1 h 07 min
